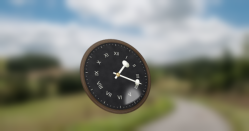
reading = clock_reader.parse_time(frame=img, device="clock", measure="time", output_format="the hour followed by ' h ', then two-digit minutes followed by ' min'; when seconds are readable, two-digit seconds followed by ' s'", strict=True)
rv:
1 h 18 min
